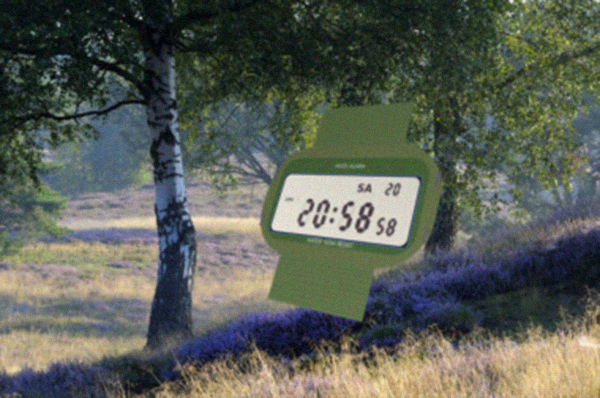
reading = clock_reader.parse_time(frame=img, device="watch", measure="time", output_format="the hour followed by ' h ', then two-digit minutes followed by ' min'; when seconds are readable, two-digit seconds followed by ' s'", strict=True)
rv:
20 h 58 min 58 s
